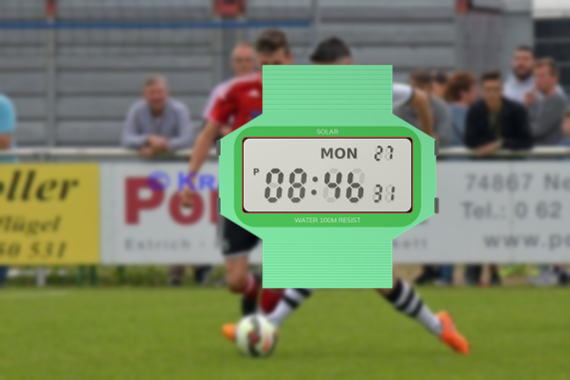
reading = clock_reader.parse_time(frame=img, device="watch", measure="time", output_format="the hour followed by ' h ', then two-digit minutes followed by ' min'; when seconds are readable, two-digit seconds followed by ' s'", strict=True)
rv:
8 h 46 min 31 s
